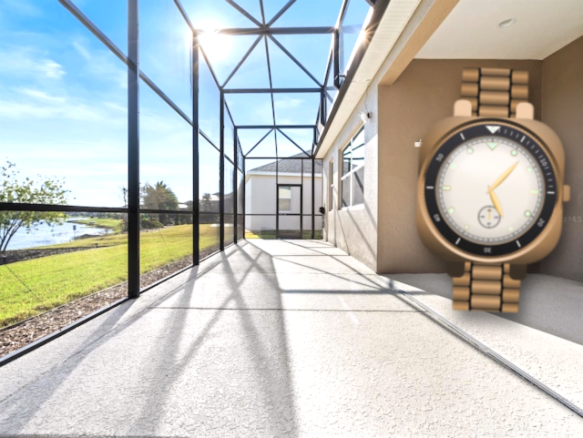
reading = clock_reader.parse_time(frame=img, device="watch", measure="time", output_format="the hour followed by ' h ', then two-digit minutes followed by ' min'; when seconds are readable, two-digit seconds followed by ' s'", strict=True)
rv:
5 h 07 min
